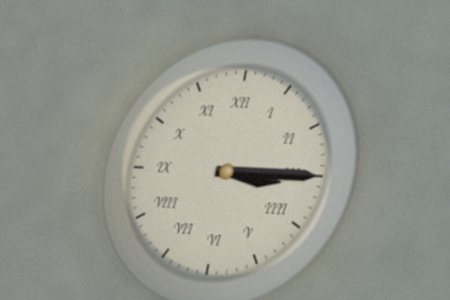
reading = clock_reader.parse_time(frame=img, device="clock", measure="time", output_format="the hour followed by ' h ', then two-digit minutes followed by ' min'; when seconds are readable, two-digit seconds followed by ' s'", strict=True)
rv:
3 h 15 min
